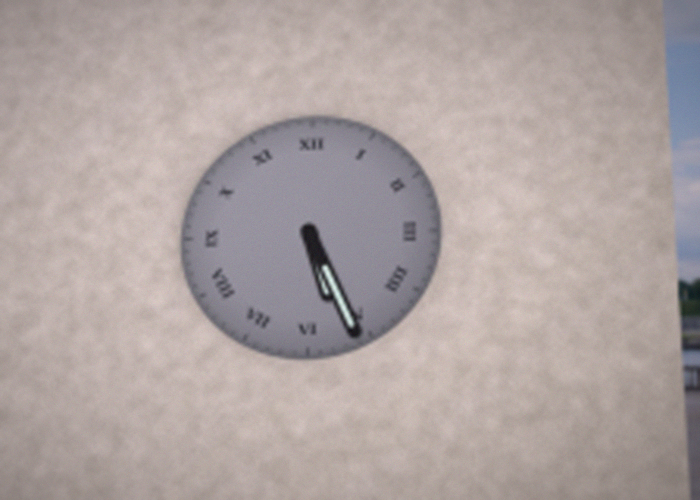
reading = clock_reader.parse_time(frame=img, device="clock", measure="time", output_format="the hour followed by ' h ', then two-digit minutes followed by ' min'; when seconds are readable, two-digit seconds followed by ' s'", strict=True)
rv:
5 h 26 min
